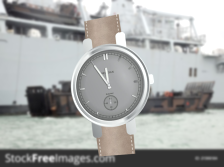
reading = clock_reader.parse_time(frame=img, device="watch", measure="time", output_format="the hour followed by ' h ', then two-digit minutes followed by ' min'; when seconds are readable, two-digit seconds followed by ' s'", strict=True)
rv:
11 h 55 min
